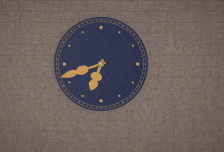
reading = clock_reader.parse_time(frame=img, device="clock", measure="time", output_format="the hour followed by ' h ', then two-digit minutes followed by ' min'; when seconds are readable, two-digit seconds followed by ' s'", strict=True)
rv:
6 h 42 min
